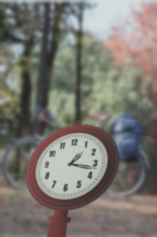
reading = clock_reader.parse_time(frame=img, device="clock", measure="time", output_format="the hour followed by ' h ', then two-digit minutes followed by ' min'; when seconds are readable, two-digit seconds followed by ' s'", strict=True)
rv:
1 h 17 min
